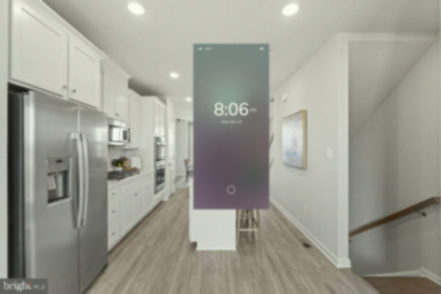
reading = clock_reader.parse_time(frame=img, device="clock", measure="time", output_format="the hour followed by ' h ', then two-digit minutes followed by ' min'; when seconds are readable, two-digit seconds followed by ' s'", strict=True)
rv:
8 h 06 min
